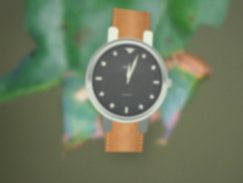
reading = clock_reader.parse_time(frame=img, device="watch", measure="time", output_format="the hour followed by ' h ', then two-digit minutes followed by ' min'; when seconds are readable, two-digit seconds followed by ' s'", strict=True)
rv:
12 h 03 min
